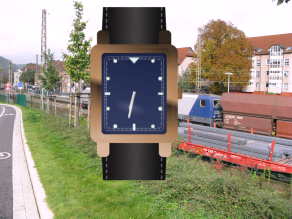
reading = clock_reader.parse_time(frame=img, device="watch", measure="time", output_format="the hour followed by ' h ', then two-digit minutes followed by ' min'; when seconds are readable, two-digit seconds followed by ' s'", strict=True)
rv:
6 h 32 min
